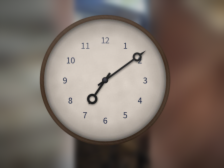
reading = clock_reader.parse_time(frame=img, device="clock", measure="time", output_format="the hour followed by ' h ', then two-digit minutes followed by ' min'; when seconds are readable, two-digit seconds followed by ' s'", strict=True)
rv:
7 h 09 min
